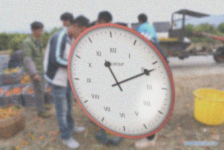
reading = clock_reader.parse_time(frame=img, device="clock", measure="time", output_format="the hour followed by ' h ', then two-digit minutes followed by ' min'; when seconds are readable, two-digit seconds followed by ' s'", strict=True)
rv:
11 h 11 min
